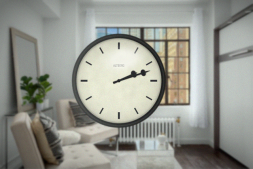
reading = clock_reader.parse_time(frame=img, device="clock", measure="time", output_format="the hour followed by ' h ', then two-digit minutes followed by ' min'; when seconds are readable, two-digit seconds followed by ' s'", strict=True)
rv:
2 h 12 min
